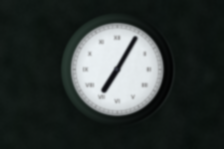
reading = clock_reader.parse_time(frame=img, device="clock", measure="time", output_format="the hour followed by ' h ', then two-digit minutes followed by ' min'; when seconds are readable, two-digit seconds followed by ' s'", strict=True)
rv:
7 h 05 min
